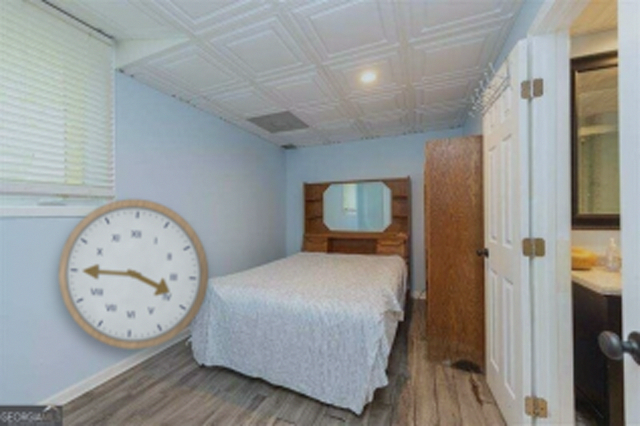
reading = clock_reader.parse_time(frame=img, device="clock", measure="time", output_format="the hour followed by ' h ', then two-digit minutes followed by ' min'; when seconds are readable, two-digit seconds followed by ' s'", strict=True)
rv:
3 h 45 min
